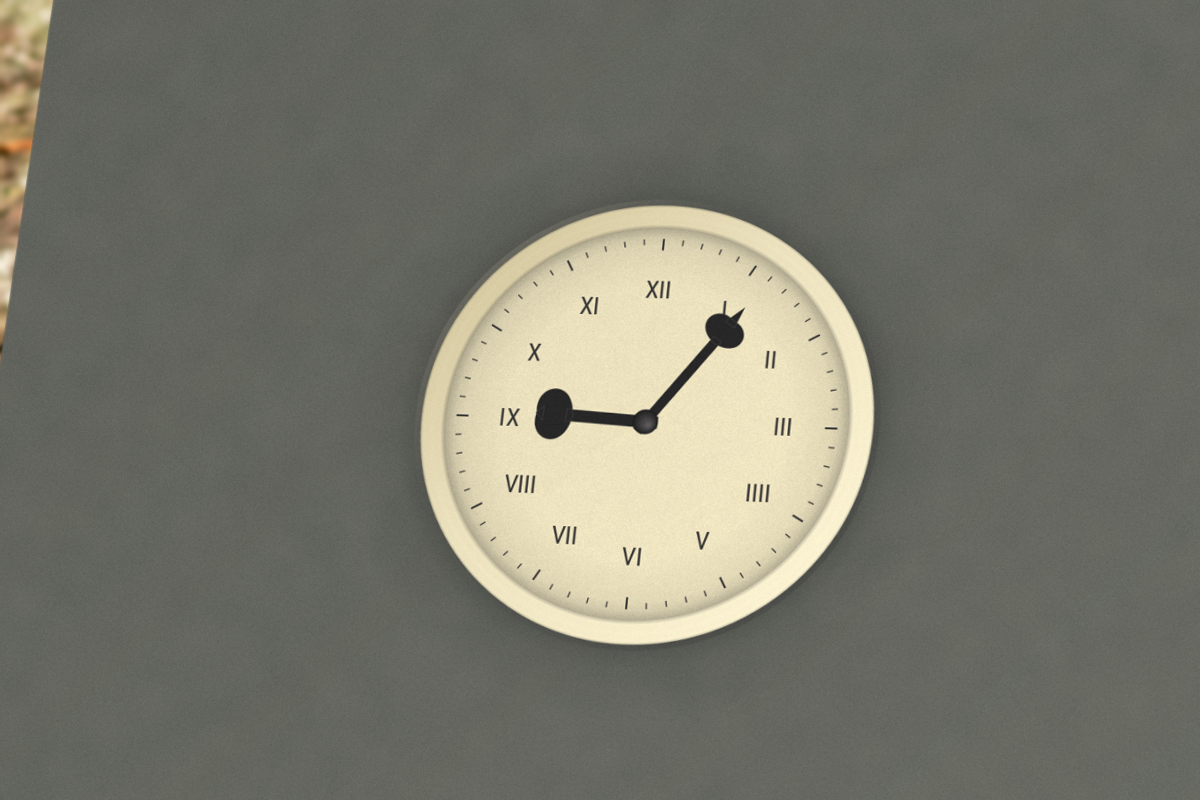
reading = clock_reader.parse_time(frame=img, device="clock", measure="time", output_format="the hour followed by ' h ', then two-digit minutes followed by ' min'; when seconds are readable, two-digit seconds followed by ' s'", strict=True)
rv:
9 h 06 min
